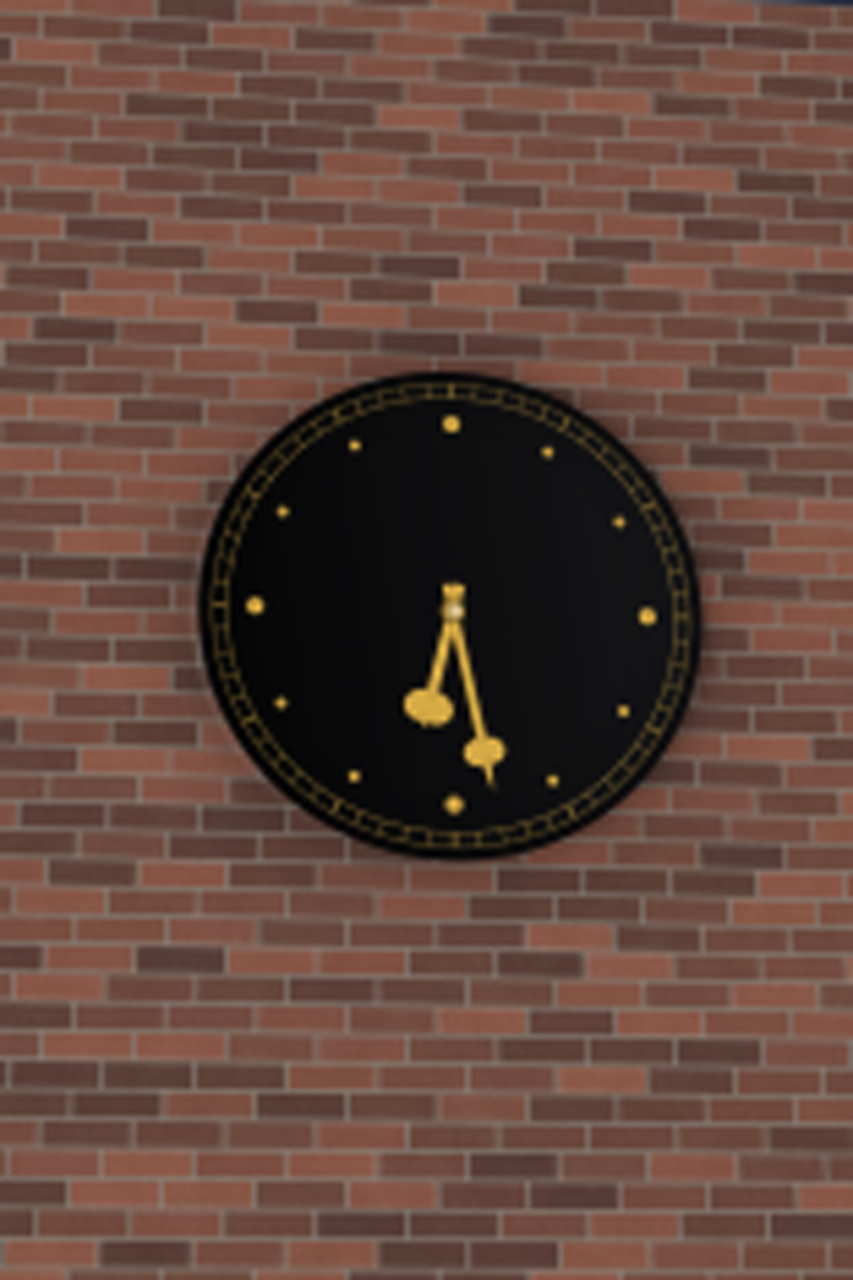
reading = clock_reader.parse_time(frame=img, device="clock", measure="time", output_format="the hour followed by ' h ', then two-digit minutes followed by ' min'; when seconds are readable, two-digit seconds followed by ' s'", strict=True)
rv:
6 h 28 min
